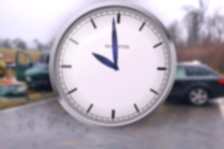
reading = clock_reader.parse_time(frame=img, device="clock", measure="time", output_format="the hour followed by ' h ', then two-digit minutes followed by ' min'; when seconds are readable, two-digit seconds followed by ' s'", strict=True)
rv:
9 h 59 min
